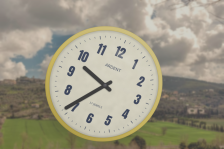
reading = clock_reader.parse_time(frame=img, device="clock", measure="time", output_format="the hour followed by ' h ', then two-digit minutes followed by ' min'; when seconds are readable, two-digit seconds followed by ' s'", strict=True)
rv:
9 h 36 min
